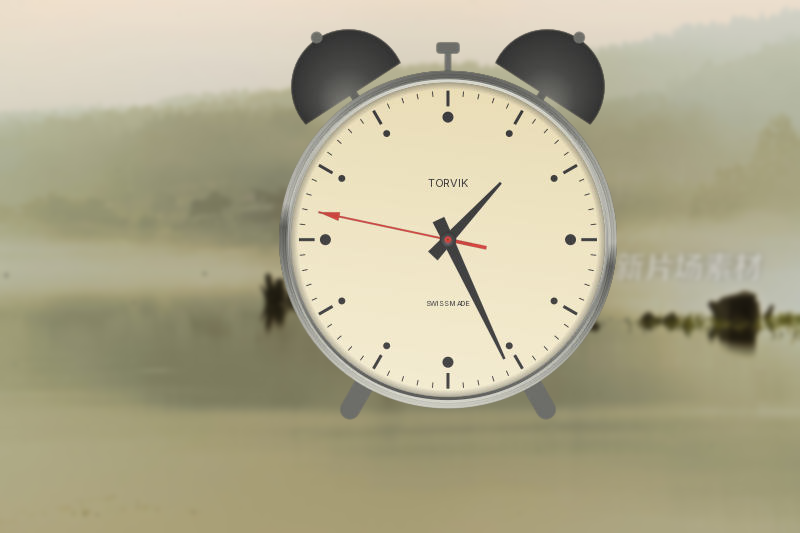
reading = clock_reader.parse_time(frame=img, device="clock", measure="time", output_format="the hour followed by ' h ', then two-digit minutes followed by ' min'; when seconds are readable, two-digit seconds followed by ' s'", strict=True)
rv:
1 h 25 min 47 s
